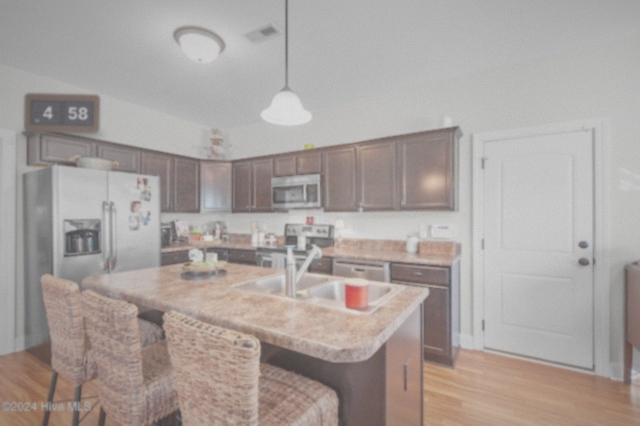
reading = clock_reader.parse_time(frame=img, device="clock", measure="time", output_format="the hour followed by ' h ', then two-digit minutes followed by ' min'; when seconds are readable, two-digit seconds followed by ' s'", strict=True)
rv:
4 h 58 min
